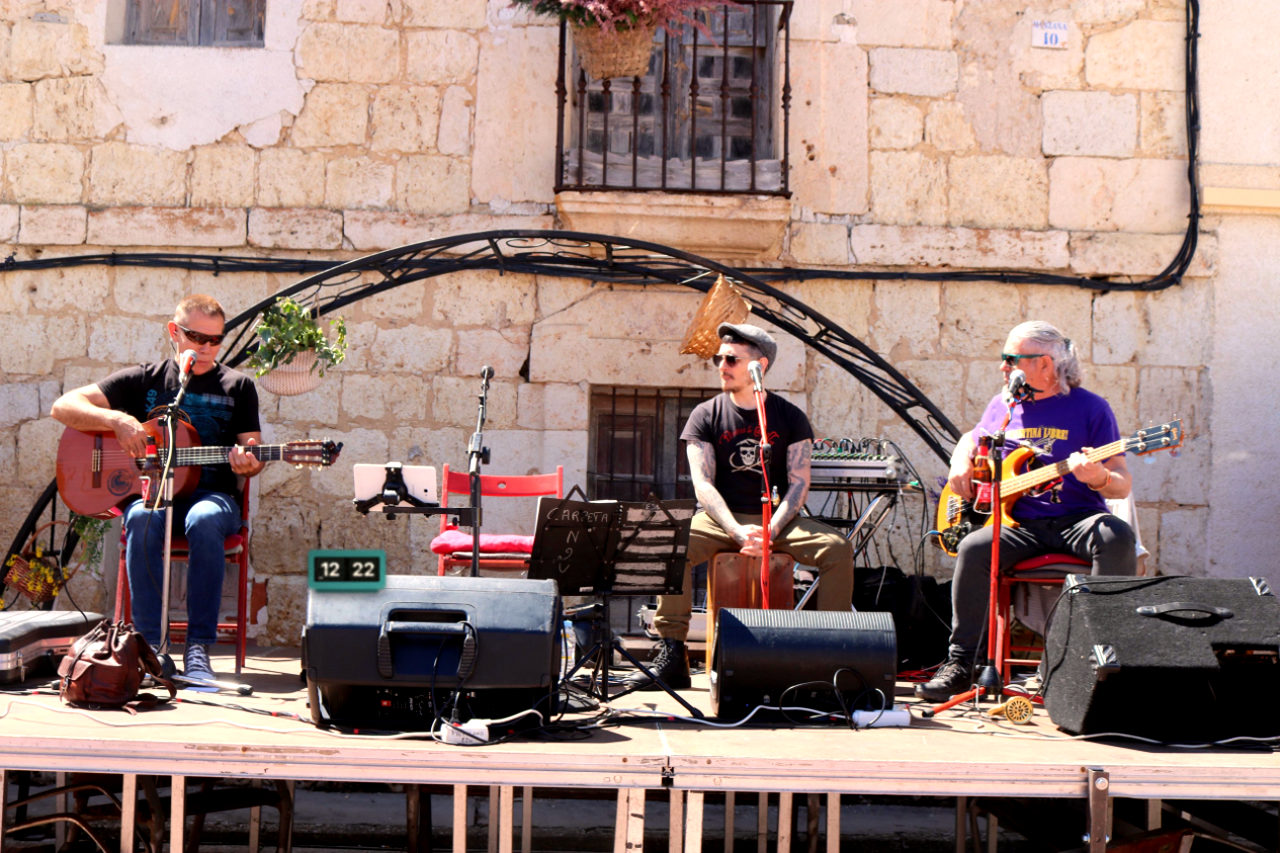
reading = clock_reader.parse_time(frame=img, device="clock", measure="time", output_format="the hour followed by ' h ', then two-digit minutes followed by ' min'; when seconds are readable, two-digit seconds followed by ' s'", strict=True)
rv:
12 h 22 min
